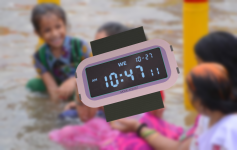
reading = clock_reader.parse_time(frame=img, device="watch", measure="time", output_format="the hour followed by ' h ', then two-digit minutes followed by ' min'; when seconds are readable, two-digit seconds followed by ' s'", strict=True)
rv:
10 h 47 min 11 s
